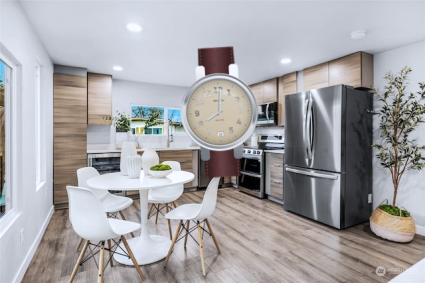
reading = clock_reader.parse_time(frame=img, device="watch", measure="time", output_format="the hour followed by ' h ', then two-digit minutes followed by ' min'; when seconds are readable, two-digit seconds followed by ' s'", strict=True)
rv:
8 h 01 min
